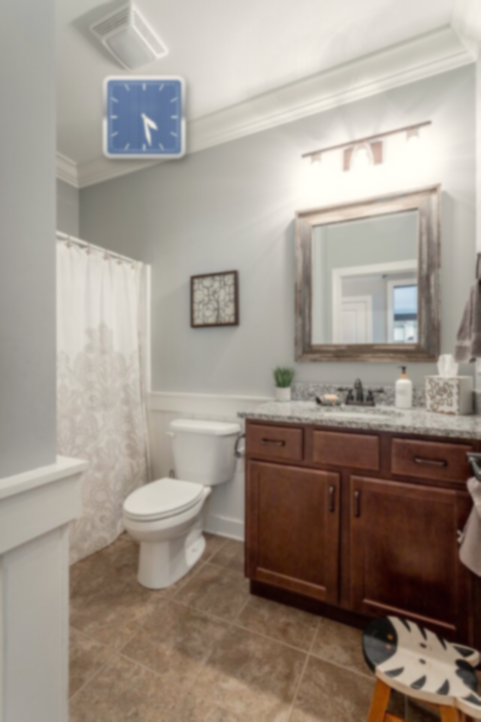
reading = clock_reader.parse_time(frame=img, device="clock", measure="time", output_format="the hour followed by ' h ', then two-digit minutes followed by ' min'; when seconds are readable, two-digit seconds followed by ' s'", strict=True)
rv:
4 h 28 min
